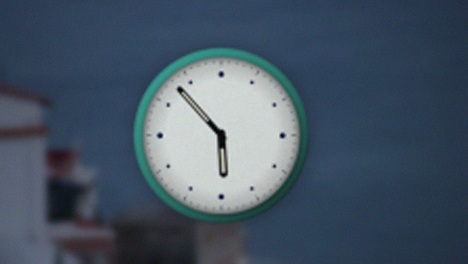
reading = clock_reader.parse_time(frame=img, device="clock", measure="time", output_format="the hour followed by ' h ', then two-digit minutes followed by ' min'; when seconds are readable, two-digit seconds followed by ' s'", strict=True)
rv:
5 h 53 min
